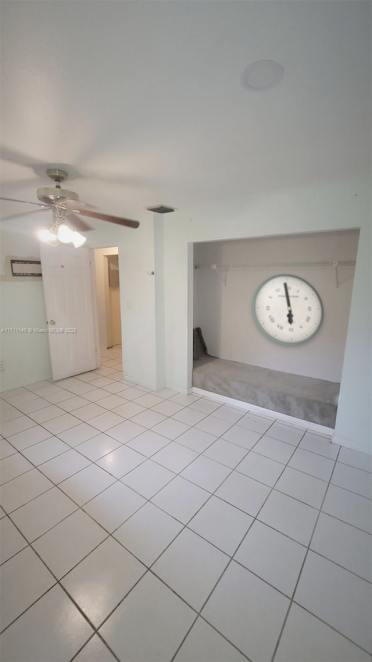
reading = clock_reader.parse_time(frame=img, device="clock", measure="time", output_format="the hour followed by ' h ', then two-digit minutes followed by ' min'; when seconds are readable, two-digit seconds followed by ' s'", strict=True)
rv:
5 h 59 min
